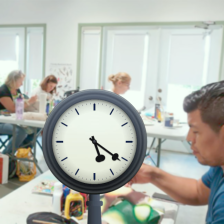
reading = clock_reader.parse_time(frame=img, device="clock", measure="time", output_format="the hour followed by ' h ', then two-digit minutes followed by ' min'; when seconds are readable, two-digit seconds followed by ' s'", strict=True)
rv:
5 h 21 min
